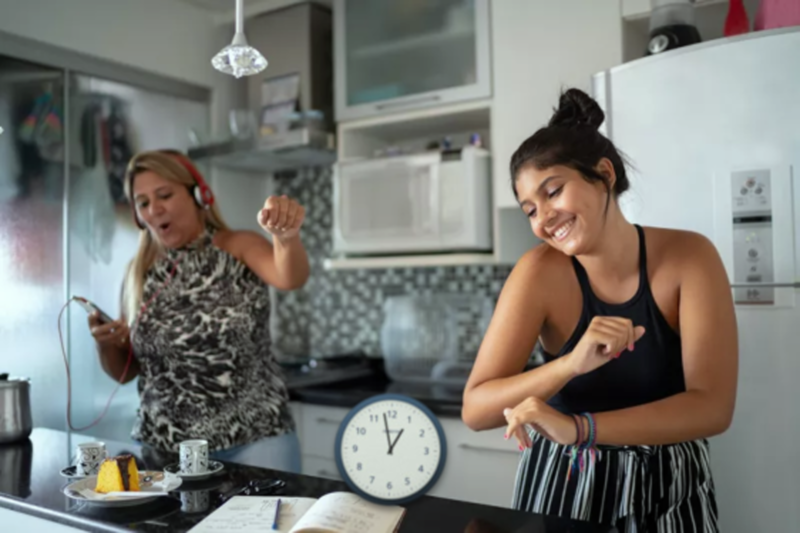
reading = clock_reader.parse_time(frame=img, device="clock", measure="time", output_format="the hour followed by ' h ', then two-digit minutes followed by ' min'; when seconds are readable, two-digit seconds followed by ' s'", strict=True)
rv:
12 h 58 min
